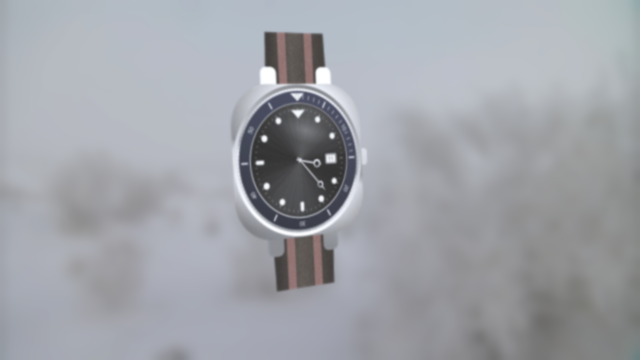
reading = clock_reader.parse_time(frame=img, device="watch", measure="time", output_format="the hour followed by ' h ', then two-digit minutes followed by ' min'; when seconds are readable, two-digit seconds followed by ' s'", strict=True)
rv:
3 h 23 min
